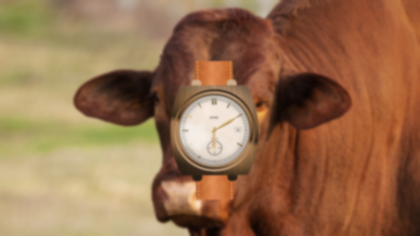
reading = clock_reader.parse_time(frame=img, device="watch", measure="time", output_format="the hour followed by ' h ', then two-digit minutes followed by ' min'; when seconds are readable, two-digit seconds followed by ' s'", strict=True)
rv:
6 h 10 min
